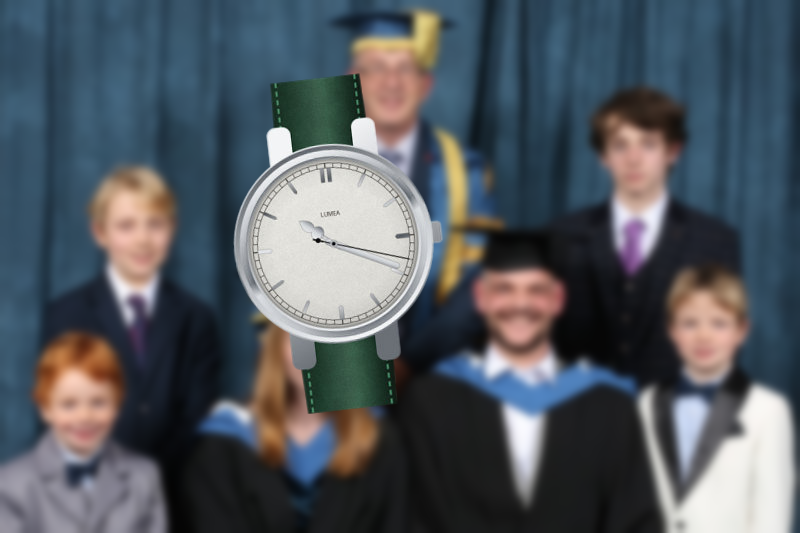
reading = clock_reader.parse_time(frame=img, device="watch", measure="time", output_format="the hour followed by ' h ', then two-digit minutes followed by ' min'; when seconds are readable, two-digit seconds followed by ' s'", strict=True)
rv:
10 h 19 min 18 s
